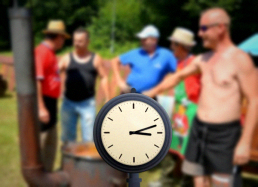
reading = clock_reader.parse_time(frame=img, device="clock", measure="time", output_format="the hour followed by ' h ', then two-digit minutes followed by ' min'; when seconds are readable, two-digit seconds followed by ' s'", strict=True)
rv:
3 h 12 min
